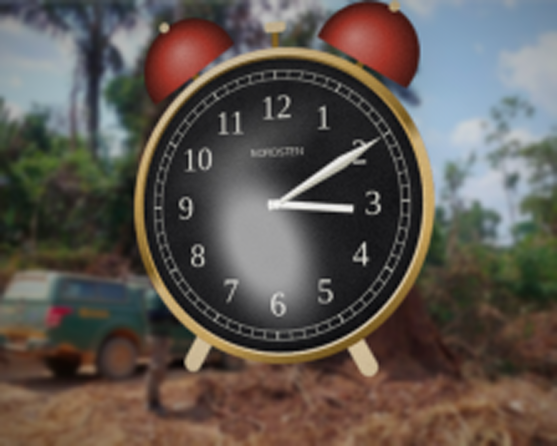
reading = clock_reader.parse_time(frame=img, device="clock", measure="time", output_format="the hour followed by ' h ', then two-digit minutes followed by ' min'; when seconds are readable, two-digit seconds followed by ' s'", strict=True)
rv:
3 h 10 min
